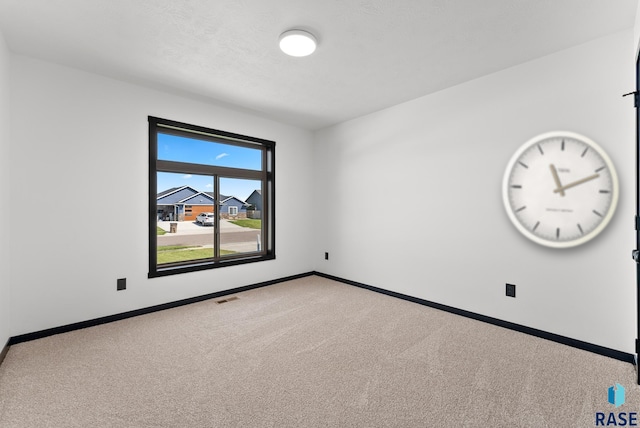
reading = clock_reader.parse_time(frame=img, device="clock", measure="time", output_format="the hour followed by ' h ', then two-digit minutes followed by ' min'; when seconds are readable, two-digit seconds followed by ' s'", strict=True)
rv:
11 h 11 min
